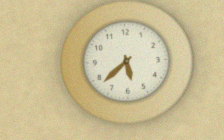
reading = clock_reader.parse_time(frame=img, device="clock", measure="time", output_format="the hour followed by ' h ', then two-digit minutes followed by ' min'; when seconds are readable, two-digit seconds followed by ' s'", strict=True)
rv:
5 h 38 min
